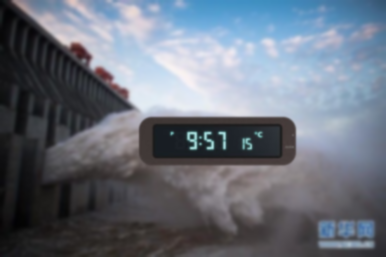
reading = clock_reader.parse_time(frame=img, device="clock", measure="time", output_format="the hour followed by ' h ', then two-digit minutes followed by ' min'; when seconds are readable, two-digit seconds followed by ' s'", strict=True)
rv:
9 h 57 min
